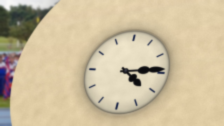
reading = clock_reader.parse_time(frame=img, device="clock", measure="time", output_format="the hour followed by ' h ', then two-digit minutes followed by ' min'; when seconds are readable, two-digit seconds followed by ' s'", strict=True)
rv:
4 h 14 min
